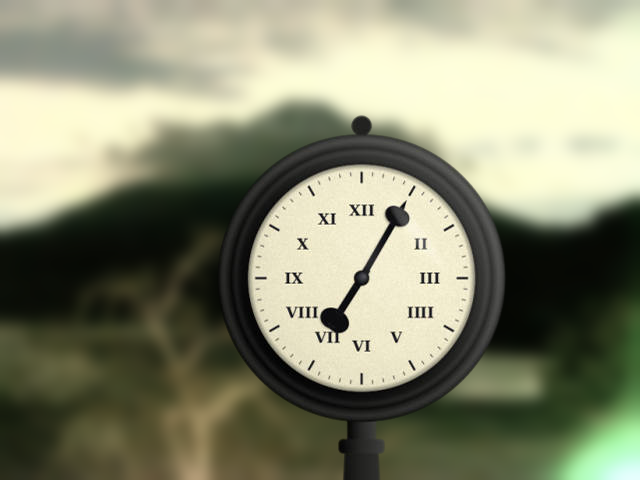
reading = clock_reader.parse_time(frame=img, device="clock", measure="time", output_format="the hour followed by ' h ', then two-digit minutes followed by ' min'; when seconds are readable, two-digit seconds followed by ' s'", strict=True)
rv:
7 h 05 min
